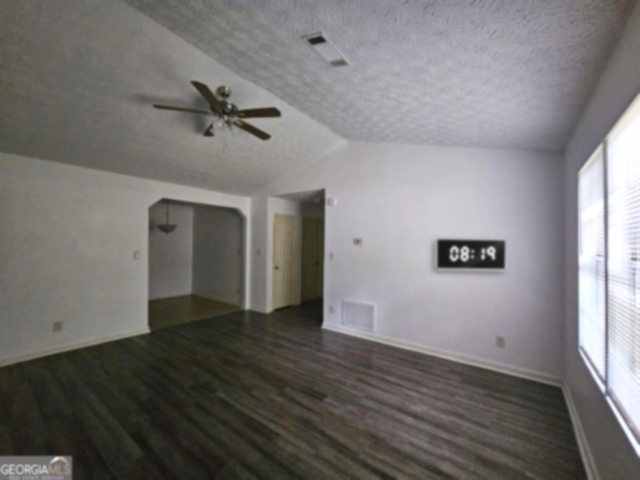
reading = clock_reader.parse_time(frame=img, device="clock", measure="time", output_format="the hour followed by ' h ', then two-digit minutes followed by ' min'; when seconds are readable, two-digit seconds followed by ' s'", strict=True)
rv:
8 h 19 min
